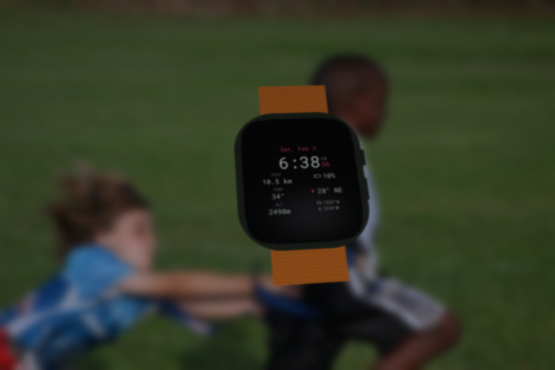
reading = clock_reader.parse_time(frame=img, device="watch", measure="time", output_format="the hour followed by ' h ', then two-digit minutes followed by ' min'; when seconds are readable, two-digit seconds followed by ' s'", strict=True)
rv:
6 h 38 min
